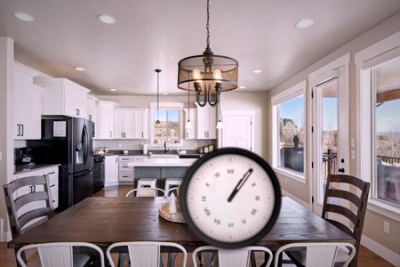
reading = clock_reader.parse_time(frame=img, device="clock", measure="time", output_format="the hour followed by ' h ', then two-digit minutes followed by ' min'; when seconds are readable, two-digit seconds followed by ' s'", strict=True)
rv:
1 h 06 min
